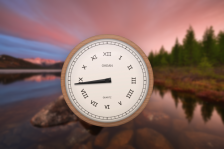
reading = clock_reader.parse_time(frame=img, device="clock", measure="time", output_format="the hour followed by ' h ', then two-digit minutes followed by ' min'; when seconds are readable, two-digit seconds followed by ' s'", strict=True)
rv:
8 h 44 min
